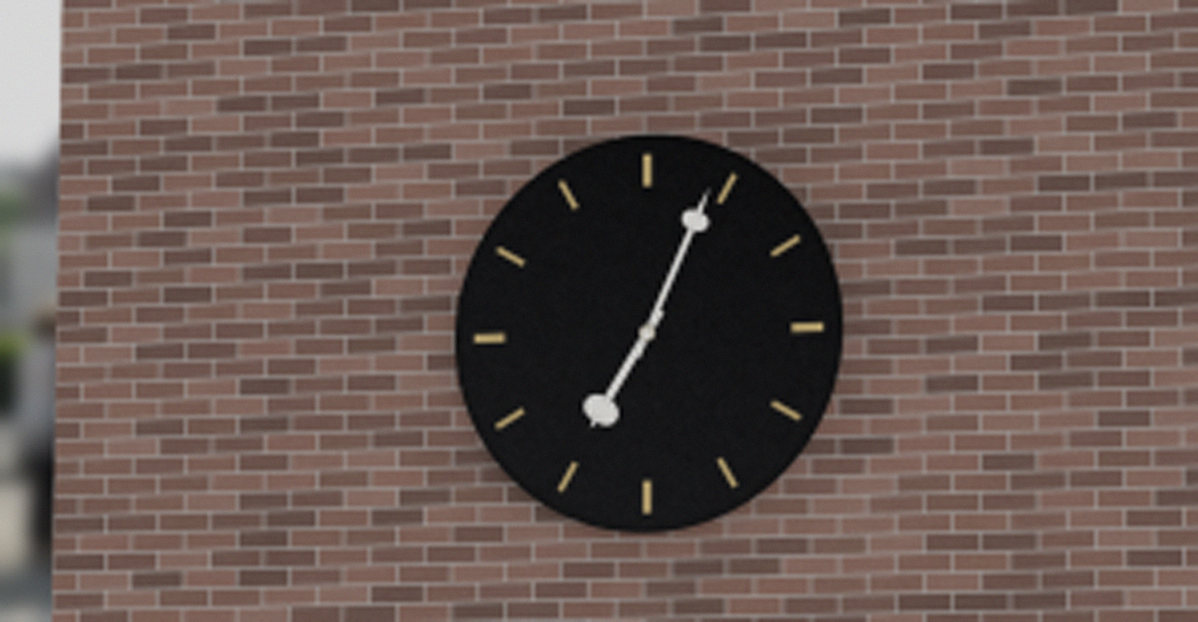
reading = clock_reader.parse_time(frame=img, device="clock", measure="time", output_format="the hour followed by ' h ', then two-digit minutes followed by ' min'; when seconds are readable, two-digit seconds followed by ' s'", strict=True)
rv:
7 h 04 min
